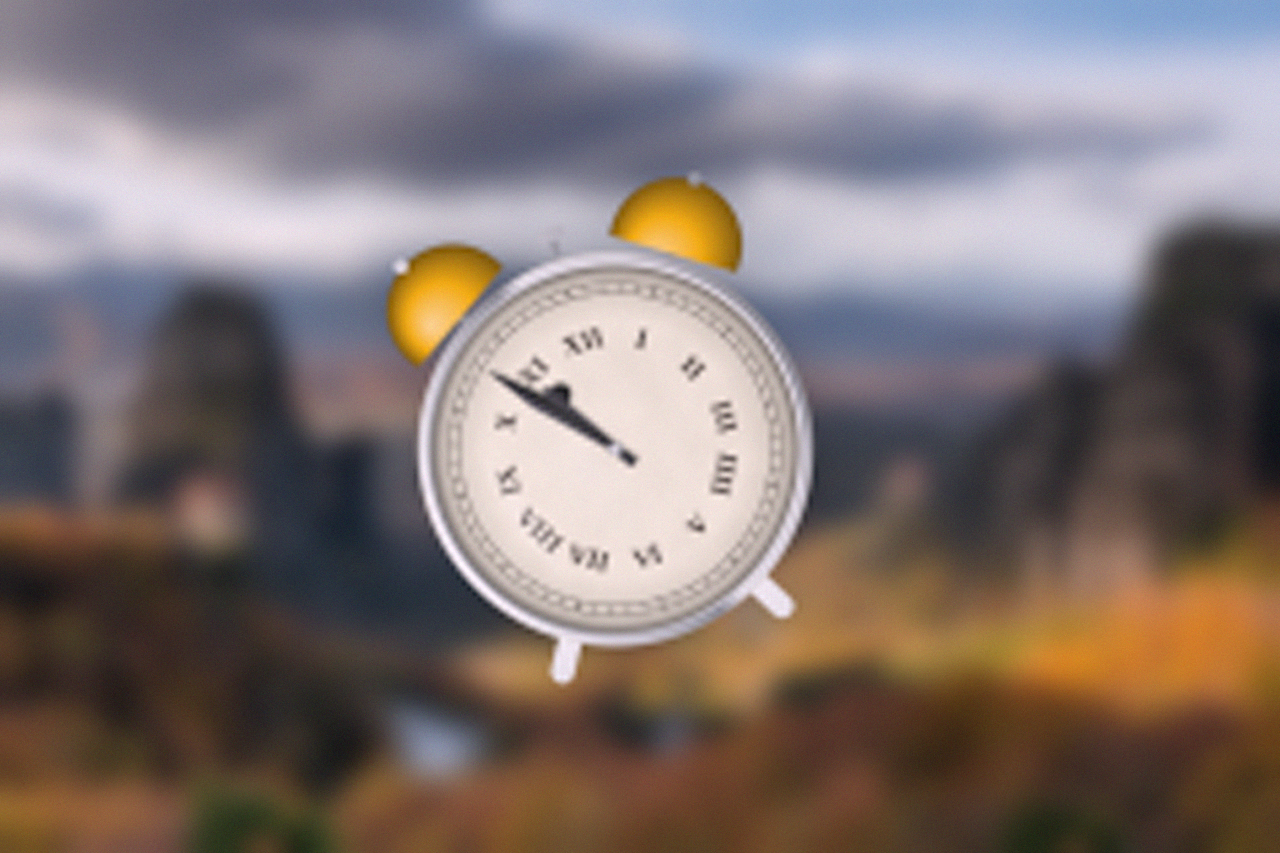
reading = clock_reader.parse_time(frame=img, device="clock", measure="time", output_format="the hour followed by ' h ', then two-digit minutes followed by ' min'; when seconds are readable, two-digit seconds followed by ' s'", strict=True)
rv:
10 h 53 min
